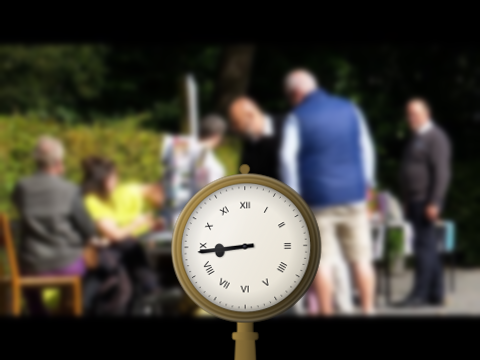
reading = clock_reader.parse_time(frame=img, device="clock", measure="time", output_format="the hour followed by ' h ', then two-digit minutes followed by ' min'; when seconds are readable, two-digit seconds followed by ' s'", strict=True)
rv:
8 h 44 min
